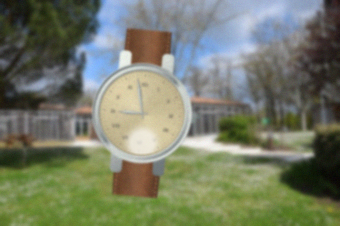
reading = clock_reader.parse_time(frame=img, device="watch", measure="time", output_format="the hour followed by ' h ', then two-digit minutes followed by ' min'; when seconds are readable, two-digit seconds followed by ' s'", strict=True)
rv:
8 h 58 min
